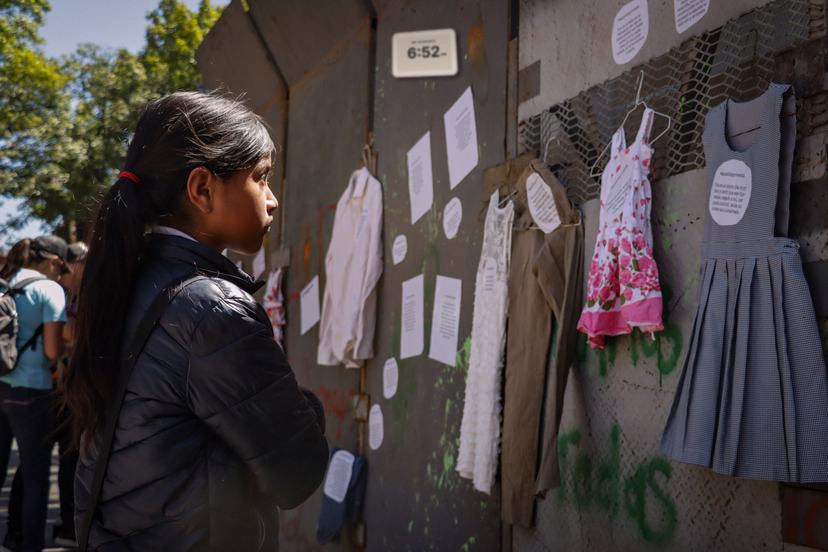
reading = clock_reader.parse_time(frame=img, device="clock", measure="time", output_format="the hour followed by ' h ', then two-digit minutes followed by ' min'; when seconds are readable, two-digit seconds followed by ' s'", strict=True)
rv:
6 h 52 min
